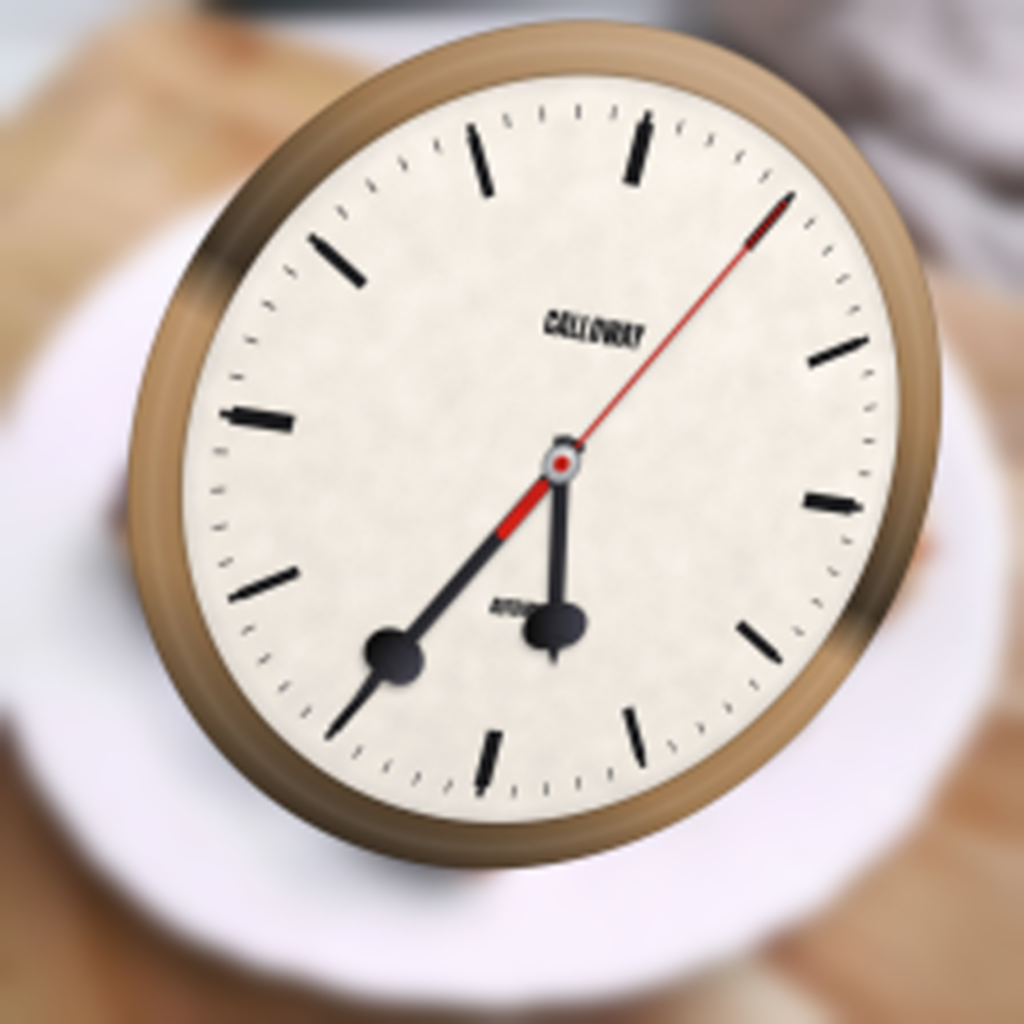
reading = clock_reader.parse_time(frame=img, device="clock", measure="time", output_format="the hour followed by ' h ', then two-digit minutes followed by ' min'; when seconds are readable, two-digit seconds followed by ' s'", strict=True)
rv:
5 h 35 min 05 s
